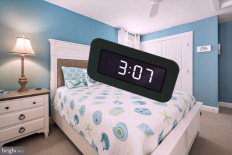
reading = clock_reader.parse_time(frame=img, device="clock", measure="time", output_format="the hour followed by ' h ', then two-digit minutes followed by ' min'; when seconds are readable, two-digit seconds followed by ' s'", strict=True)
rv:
3 h 07 min
